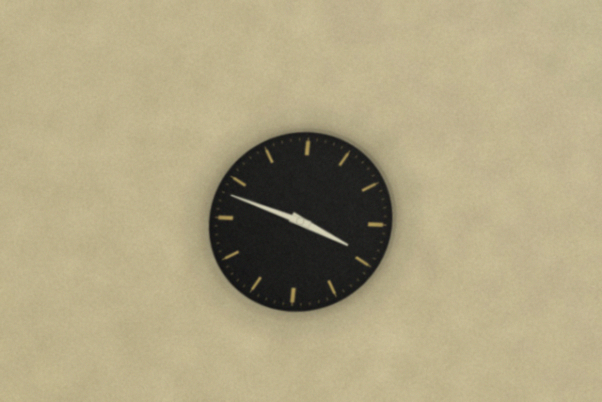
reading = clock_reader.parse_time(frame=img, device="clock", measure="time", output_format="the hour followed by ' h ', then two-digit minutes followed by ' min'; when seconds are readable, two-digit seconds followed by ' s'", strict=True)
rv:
3 h 48 min
